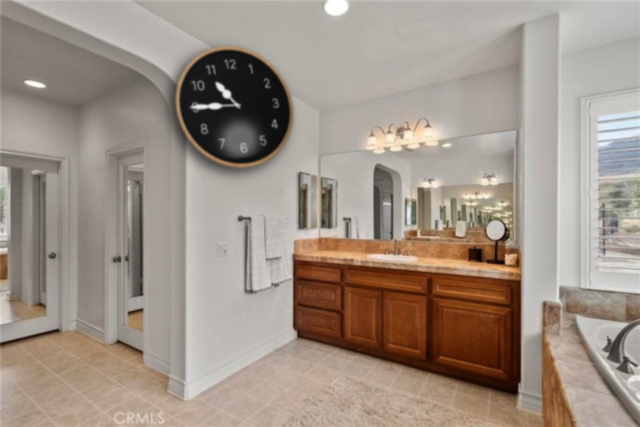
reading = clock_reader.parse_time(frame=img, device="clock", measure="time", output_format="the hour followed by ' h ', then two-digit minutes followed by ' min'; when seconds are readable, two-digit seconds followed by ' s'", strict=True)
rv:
10 h 45 min
